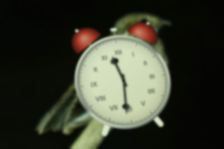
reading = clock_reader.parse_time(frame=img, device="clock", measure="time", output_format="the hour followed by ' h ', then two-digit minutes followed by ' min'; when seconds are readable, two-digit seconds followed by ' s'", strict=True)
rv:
11 h 31 min
